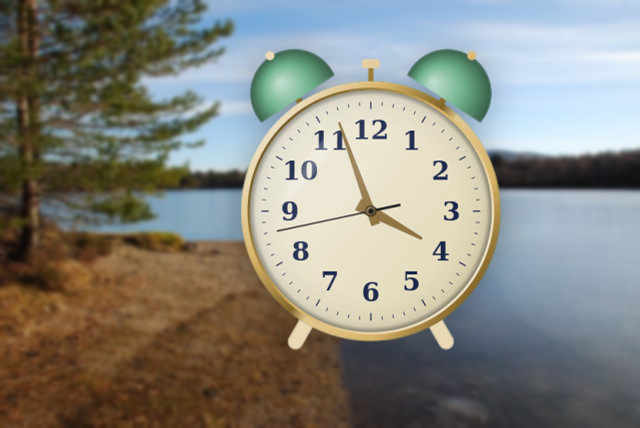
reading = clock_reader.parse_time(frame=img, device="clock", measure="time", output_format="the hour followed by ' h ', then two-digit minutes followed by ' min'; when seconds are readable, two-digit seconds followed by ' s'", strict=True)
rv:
3 h 56 min 43 s
